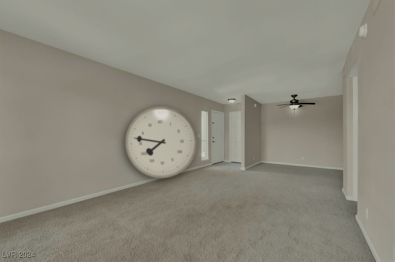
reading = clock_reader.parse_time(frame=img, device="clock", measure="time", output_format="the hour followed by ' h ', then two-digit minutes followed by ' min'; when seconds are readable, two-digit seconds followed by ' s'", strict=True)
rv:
7 h 47 min
